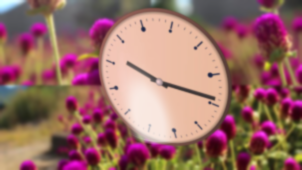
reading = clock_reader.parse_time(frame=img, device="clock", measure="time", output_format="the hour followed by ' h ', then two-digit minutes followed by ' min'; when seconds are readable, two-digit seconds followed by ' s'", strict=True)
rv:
10 h 19 min
